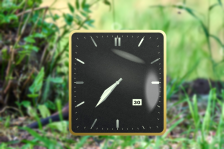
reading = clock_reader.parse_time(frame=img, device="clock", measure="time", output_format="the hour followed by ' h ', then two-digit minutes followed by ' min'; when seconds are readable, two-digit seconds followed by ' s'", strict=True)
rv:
7 h 37 min
